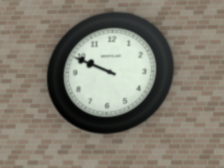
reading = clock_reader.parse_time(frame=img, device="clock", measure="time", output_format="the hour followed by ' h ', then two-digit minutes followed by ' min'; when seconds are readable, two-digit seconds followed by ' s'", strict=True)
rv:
9 h 49 min
